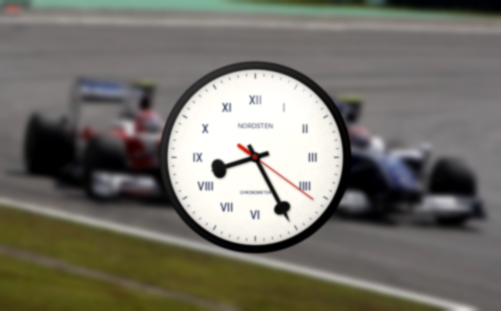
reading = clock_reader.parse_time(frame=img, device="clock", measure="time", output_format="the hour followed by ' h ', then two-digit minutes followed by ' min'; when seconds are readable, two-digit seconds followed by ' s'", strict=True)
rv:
8 h 25 min 21 s
